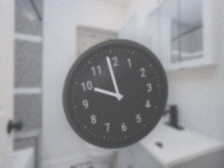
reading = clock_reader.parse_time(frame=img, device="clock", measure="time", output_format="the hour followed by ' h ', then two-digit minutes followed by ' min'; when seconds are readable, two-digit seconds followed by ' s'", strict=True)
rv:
9 h 59 min
